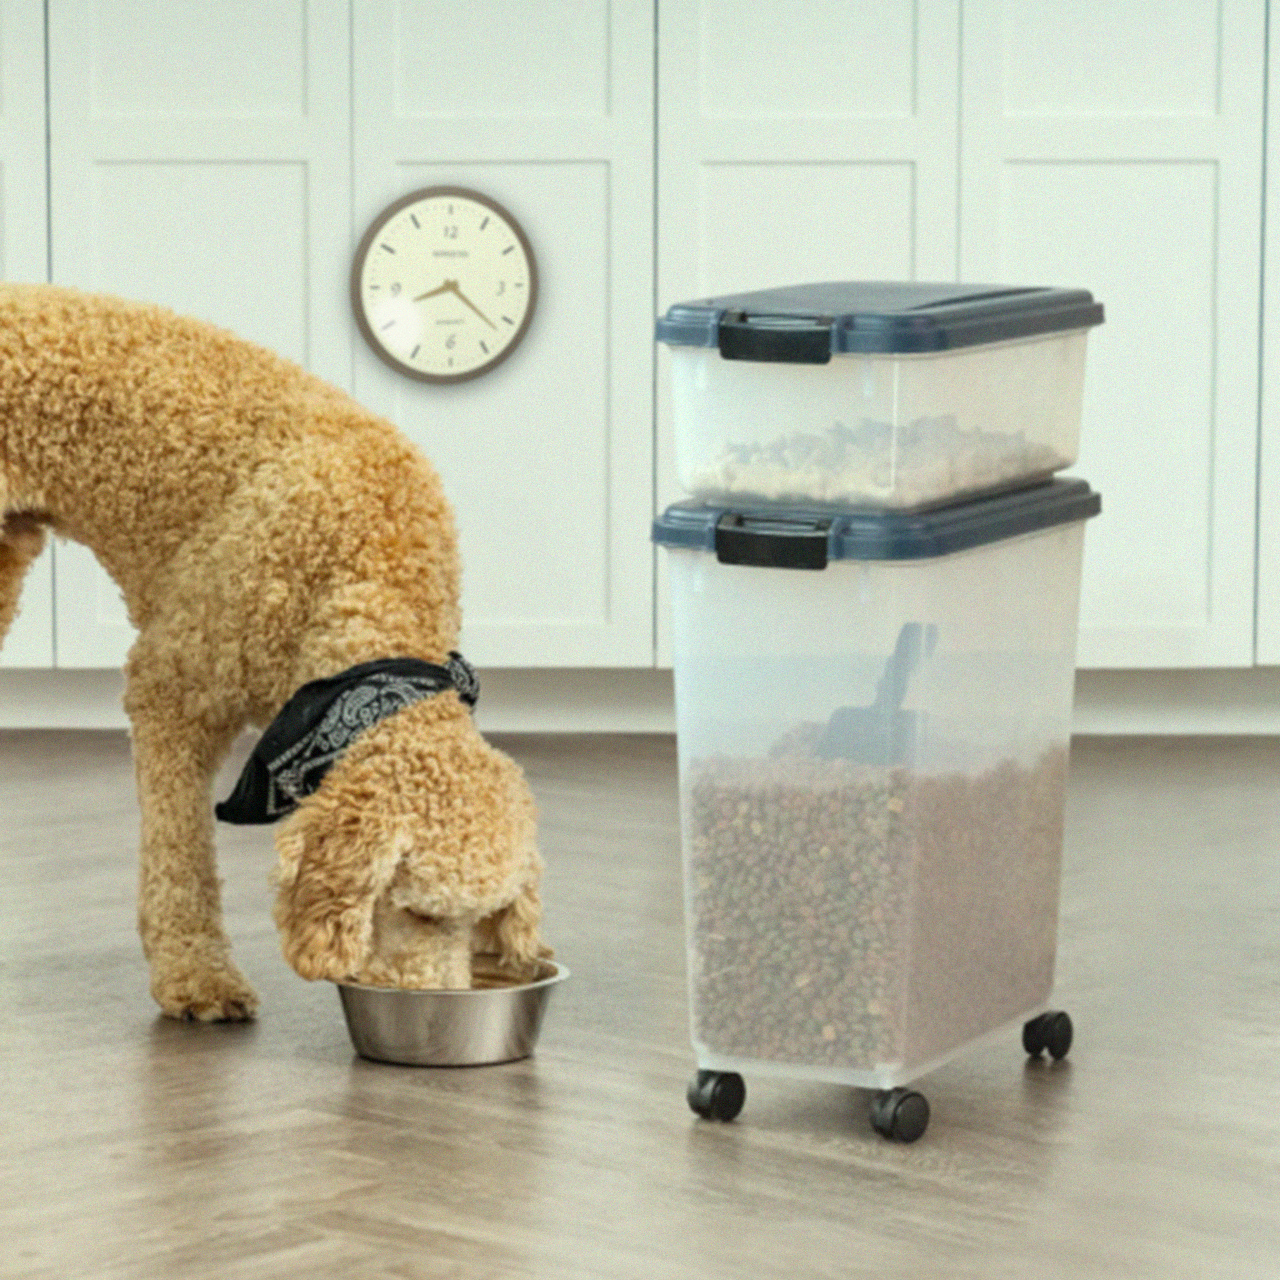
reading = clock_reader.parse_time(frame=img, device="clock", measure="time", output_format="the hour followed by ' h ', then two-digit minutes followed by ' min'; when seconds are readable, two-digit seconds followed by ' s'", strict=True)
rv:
8 h 22 min
